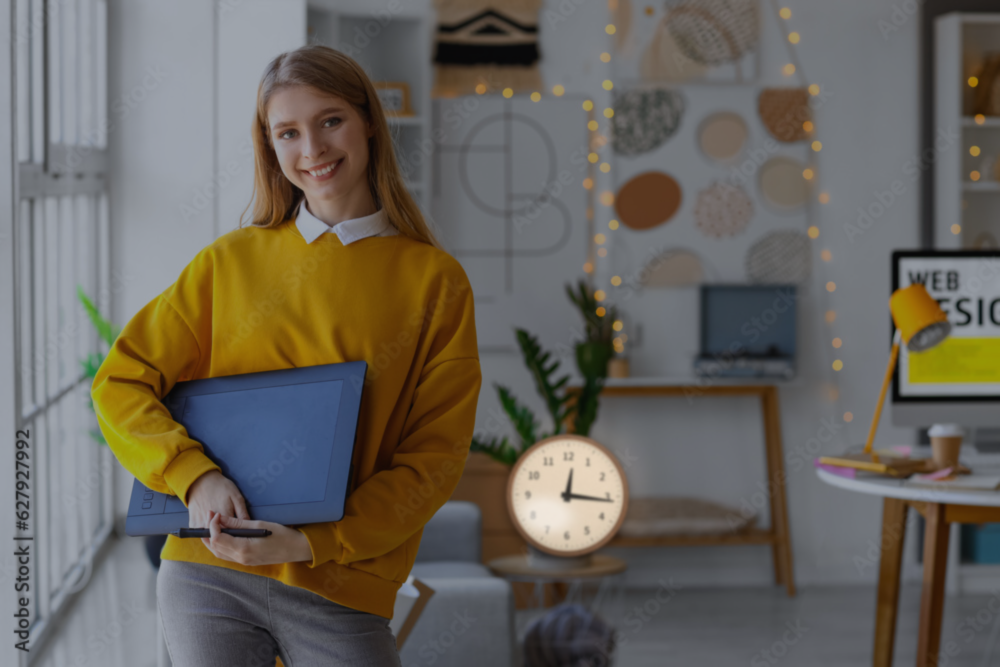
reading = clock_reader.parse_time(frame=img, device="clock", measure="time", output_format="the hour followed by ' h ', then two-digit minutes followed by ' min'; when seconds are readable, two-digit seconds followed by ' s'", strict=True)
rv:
12 h 16 min
